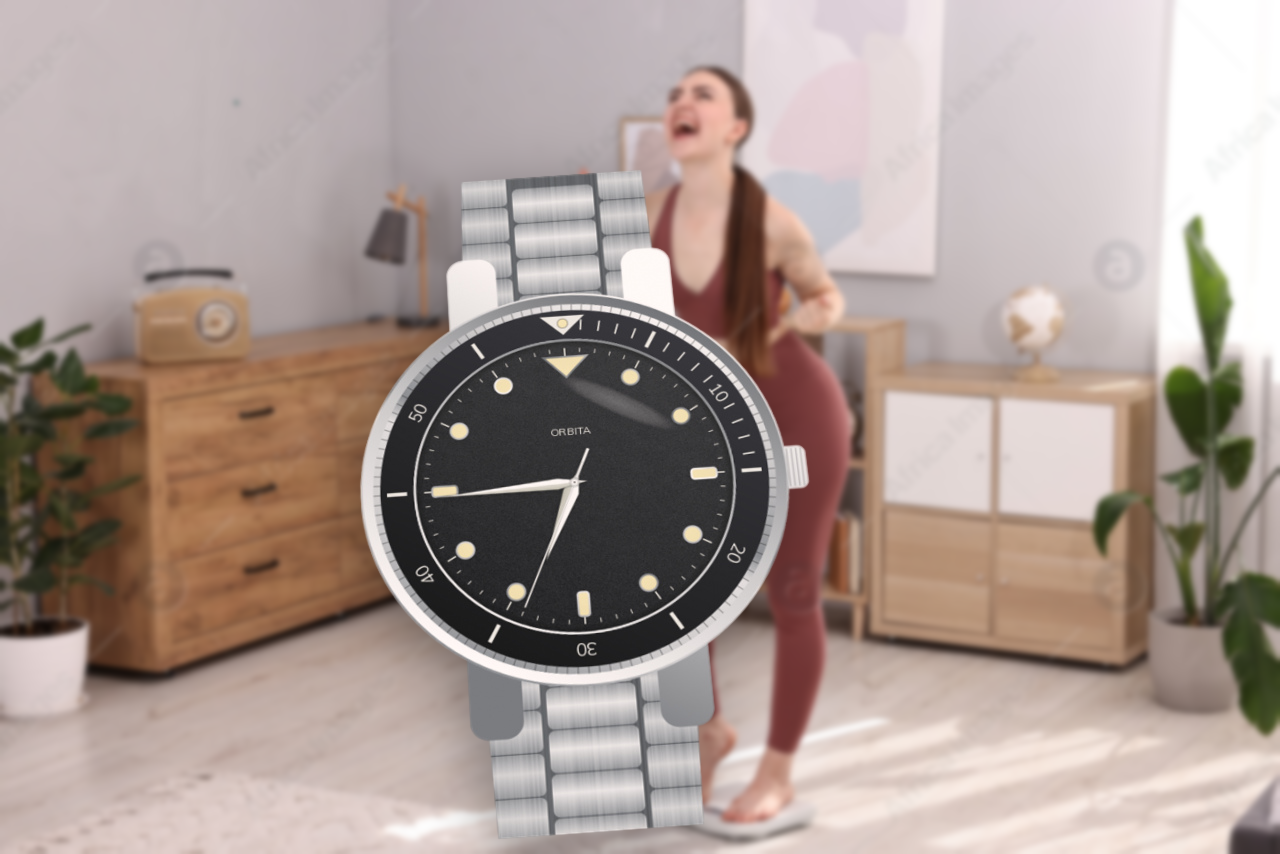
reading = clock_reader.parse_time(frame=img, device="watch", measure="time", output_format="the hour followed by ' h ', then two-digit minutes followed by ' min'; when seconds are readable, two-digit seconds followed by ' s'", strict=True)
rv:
6 h 44 min 34 s
